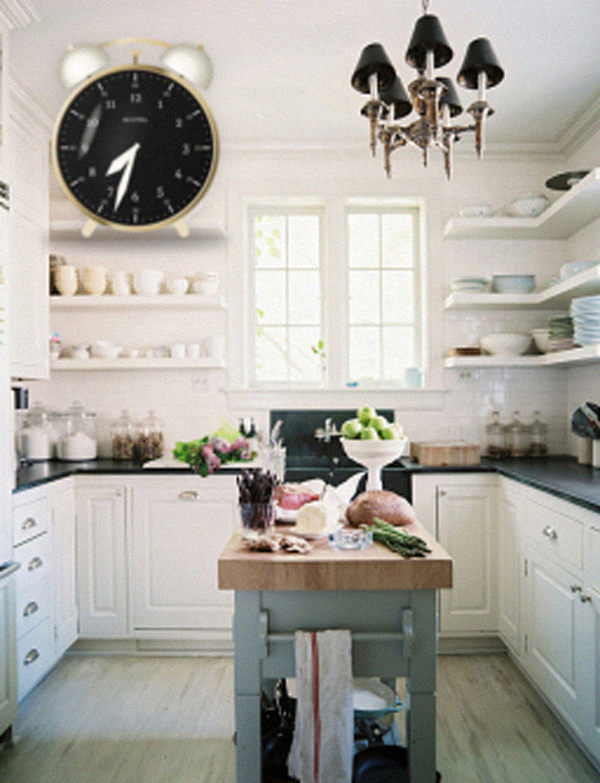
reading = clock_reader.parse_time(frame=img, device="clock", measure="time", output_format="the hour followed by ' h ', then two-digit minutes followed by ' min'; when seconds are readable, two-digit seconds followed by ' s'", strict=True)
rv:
7 h 33 min
